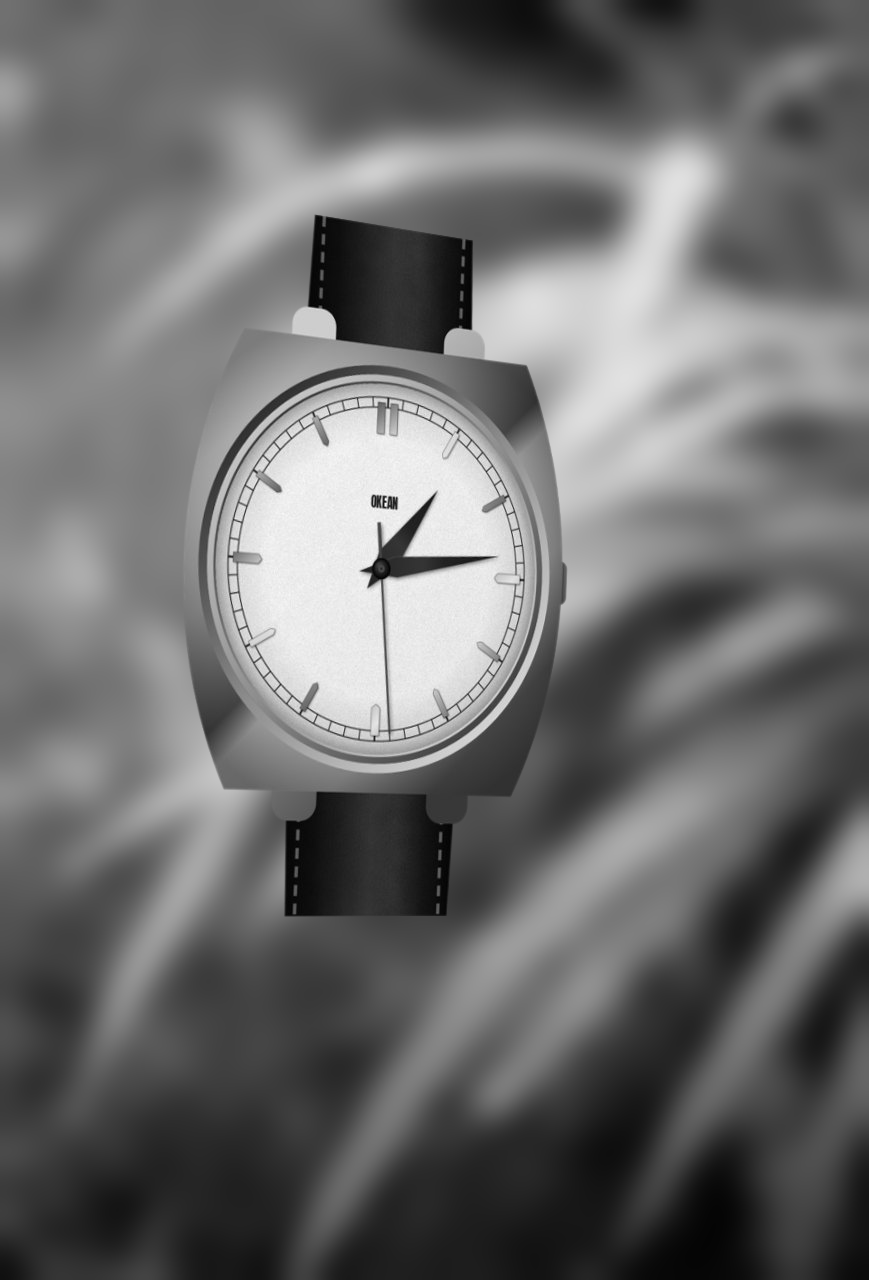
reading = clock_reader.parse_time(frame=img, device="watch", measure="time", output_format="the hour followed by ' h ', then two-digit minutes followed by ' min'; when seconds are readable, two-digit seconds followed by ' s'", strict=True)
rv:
1 h 13 min 29 s
